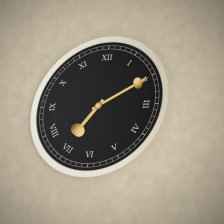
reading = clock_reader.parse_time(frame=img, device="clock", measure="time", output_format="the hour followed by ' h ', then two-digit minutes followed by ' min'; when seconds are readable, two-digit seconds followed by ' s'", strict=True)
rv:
7 h 10 min
